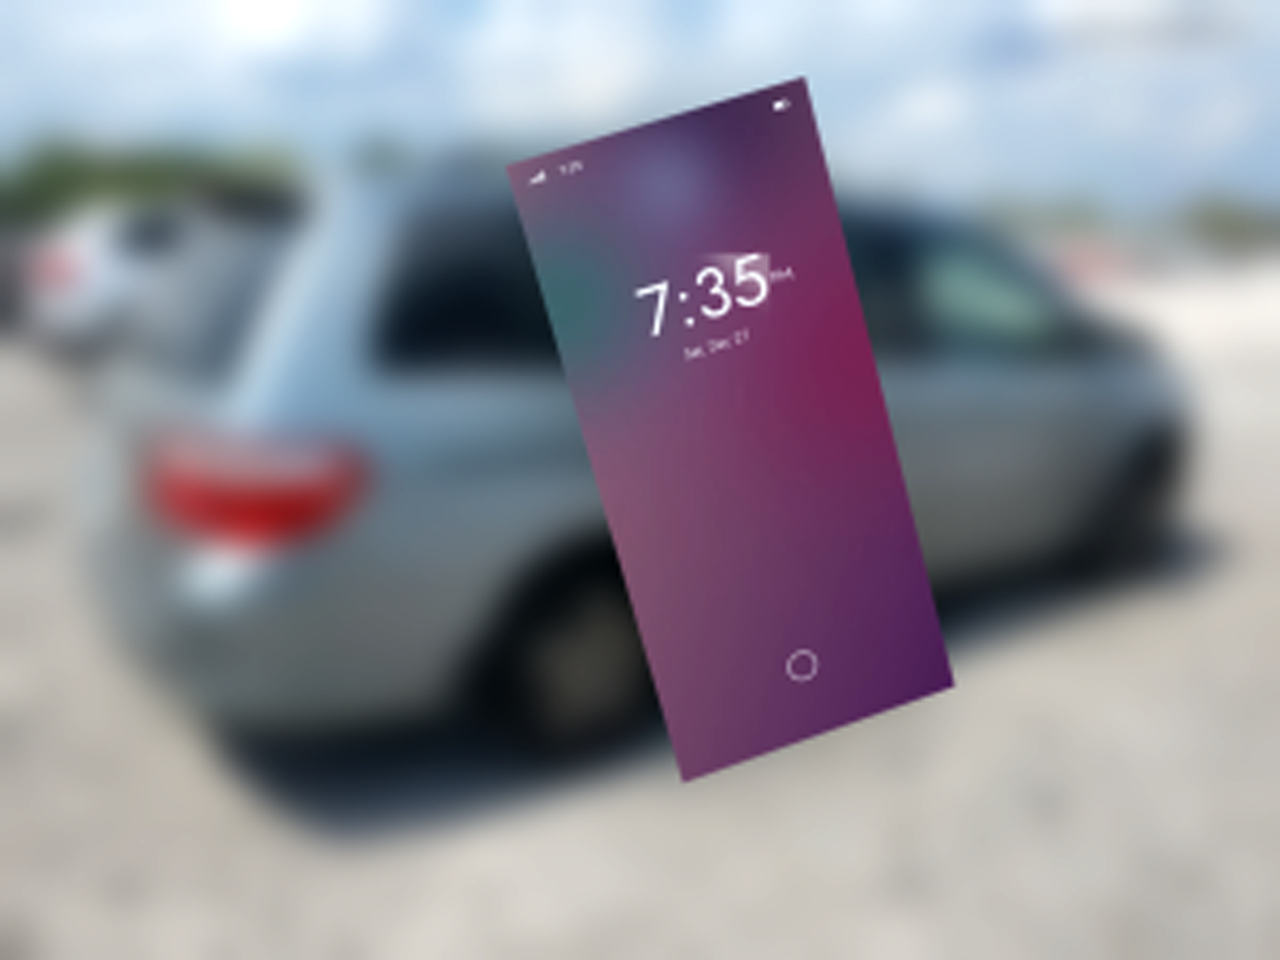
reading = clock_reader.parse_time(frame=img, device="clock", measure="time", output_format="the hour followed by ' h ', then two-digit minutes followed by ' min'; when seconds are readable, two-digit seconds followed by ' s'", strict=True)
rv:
7 h 35 min
